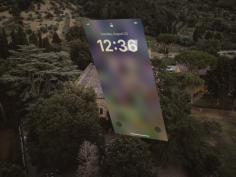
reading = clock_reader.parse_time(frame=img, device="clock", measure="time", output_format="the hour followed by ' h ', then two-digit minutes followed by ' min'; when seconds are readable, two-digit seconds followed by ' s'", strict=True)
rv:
12 h 36 min
